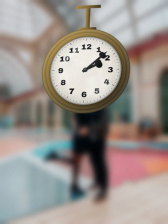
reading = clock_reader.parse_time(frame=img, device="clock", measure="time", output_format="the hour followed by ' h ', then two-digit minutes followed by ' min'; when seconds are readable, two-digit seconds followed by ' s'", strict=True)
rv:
2 h 08 min
